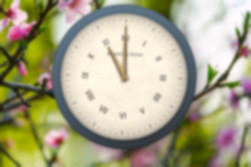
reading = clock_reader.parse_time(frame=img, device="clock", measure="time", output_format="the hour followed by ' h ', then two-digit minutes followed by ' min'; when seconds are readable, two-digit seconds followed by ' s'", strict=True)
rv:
11 h 00 min
